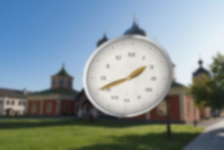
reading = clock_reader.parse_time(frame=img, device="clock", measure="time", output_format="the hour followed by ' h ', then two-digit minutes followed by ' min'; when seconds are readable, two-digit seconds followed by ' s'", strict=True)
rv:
1 h 41 min
